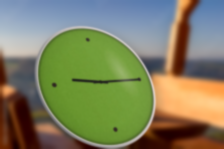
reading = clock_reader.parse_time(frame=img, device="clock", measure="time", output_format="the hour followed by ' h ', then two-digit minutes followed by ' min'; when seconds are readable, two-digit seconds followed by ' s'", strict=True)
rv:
9 h 15 min
